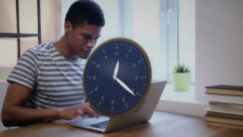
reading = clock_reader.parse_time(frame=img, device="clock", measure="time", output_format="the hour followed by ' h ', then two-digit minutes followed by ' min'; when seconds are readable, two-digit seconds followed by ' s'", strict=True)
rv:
12 h 21 min
